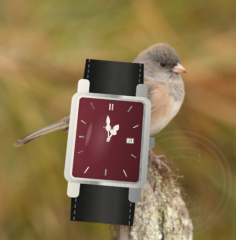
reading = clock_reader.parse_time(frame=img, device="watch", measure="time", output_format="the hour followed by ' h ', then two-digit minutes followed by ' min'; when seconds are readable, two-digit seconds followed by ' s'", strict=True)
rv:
12 h 59 min
